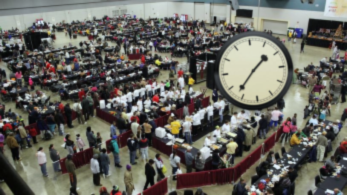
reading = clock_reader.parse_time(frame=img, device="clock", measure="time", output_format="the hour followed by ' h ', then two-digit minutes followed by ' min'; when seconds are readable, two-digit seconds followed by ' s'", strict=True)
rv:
1 h 37 min
